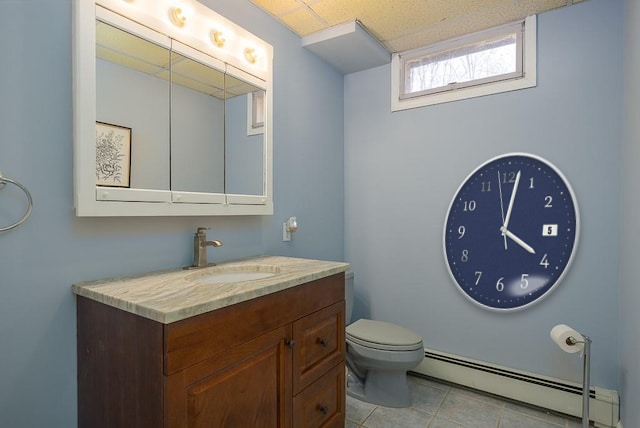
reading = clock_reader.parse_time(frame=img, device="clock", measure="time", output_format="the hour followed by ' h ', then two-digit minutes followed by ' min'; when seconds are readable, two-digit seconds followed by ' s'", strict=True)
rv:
4 h 01 min 58 s
